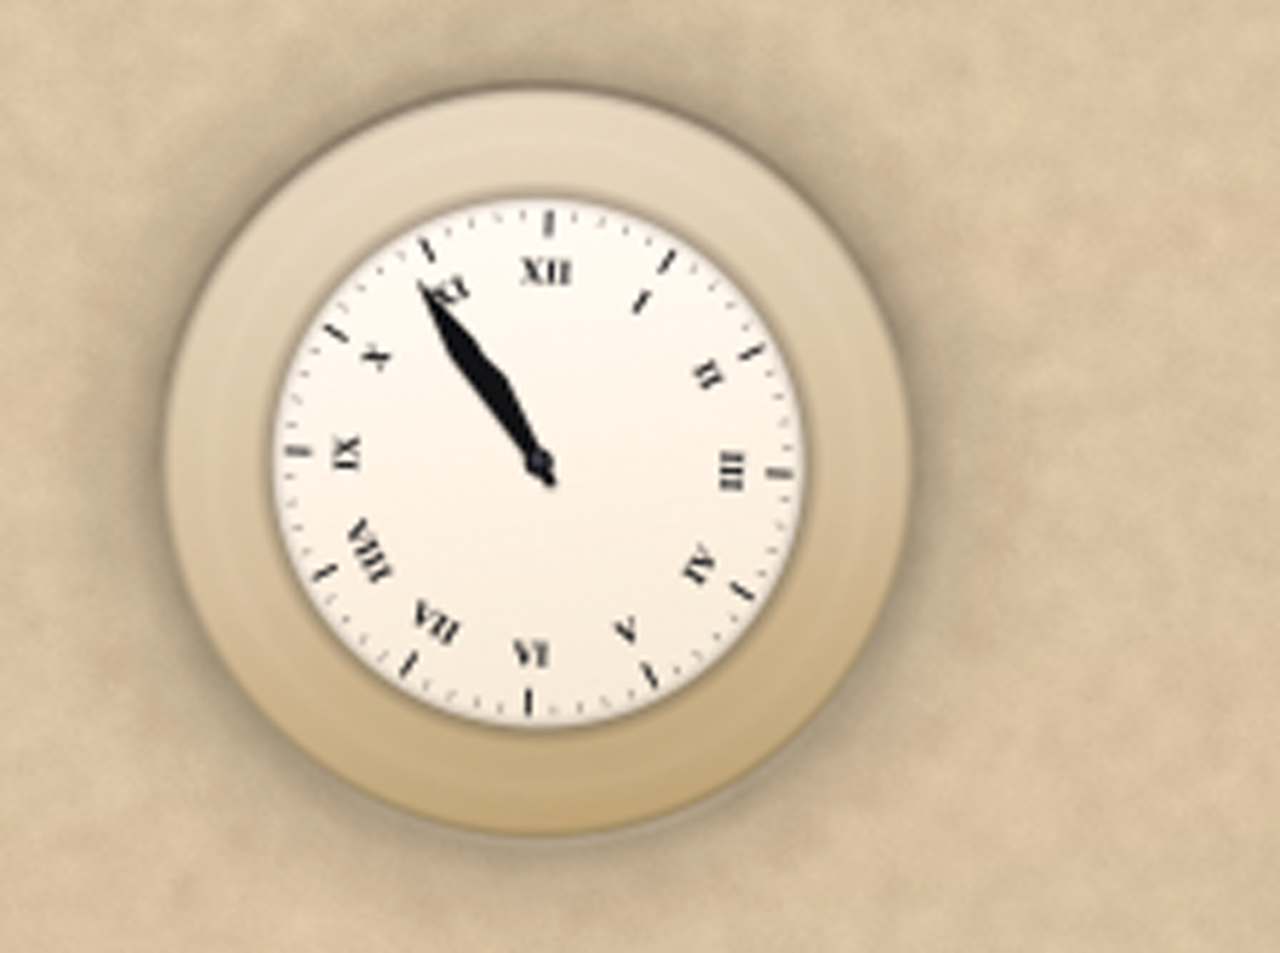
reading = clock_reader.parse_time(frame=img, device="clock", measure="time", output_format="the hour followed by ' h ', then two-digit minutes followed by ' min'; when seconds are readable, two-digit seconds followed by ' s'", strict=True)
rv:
10 h 54 min
